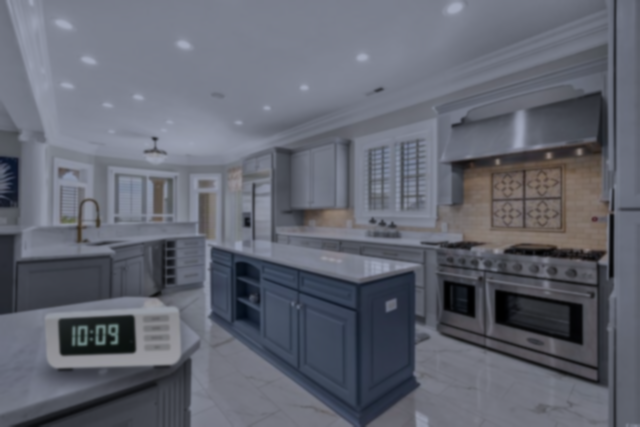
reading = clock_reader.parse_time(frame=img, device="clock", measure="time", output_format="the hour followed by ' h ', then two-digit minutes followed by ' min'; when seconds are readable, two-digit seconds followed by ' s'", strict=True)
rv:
10 h 09 min
